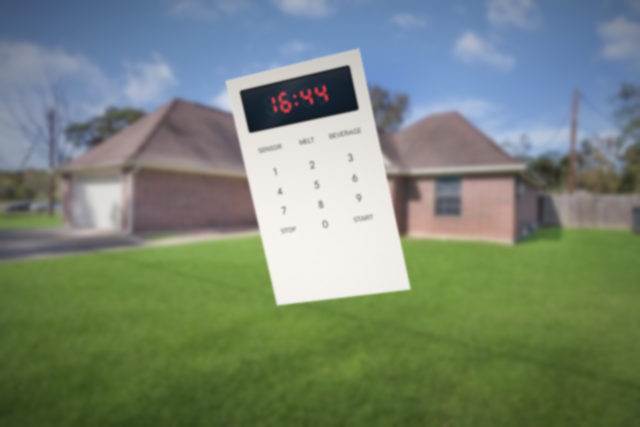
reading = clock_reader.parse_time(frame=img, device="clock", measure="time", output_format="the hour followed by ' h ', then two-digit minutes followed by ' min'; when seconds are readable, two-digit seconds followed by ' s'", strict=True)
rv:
16 h 44 min
